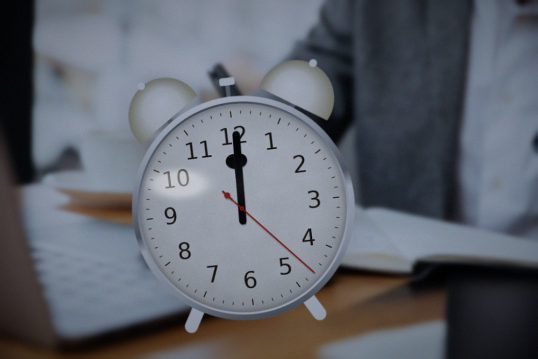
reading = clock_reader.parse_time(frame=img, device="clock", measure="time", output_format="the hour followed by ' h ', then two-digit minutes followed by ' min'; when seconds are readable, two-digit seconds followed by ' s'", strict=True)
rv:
12 h 00 min 23 s
